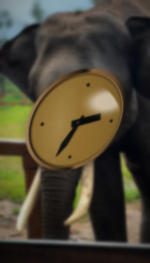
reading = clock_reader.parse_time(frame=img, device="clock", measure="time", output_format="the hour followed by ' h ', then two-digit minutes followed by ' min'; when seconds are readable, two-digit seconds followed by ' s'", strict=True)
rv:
2 h 34 min
